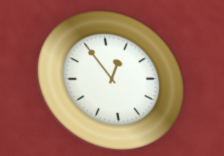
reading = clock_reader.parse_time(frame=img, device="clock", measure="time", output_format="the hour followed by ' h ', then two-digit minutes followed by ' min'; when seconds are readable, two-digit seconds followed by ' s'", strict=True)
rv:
12 h 55 min
